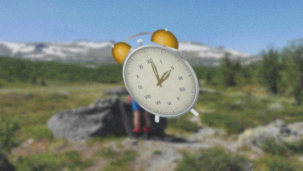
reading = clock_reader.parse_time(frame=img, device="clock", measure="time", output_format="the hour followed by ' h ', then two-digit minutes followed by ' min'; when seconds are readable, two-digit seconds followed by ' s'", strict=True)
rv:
2 h 01 min
